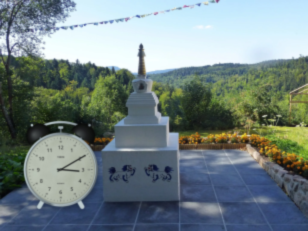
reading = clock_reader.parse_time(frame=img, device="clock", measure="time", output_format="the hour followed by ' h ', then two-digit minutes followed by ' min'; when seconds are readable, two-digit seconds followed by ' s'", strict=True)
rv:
3 h 10 min
